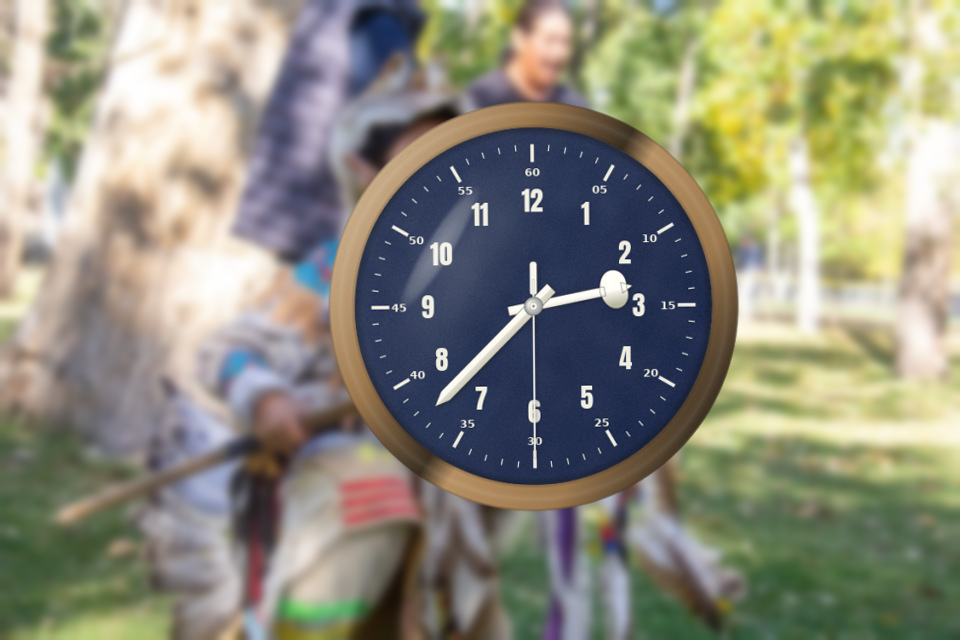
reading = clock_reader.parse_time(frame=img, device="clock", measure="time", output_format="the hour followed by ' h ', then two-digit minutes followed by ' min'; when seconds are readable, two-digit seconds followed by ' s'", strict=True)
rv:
2 h 37 min 30 s
